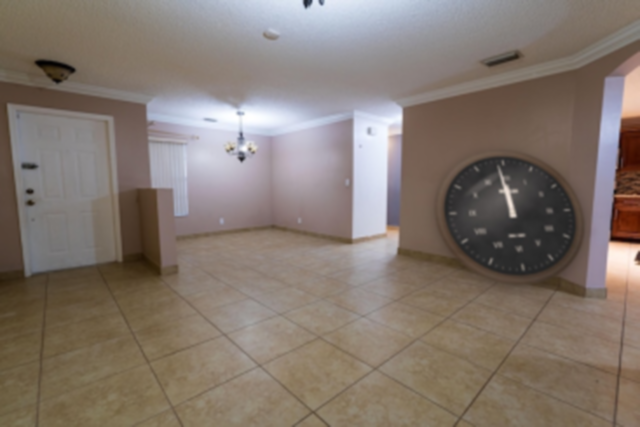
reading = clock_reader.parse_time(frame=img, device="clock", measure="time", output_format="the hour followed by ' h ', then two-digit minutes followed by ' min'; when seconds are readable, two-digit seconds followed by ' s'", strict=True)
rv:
11 h 59 min
